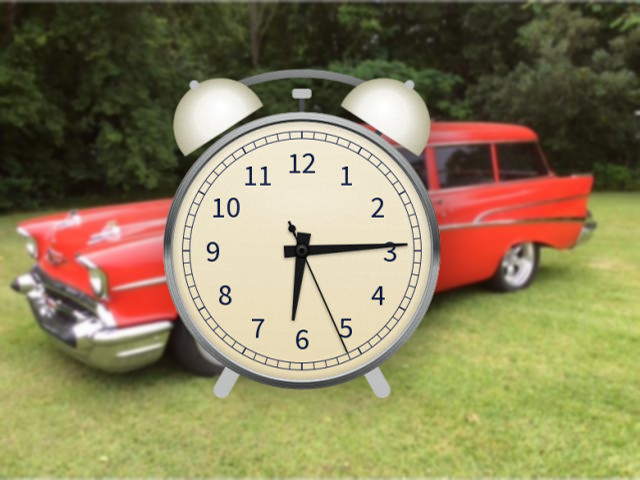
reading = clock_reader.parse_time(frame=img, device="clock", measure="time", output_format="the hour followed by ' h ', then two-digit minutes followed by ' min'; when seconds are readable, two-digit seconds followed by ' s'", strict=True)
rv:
6 h 14 min 26 s
